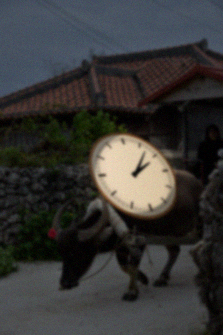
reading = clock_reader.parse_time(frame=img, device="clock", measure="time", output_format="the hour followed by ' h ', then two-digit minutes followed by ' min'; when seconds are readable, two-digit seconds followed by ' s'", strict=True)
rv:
2 h 07 min
